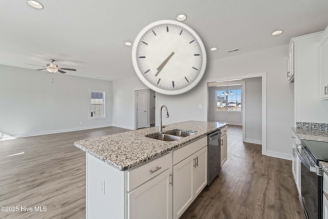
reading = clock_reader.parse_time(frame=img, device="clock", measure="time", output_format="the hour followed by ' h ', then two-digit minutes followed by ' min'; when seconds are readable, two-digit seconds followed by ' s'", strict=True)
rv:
7 h 37 min
